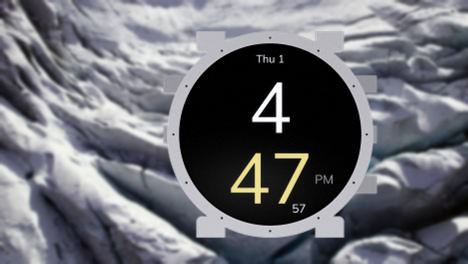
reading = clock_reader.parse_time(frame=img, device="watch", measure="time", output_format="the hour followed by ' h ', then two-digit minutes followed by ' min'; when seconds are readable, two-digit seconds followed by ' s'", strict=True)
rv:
4 h 47 min 57 s
